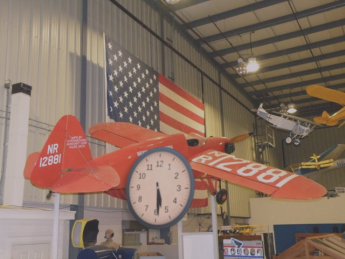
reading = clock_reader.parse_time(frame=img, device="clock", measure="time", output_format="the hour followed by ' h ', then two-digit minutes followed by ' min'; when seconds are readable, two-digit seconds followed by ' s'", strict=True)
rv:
5 h 29 min
